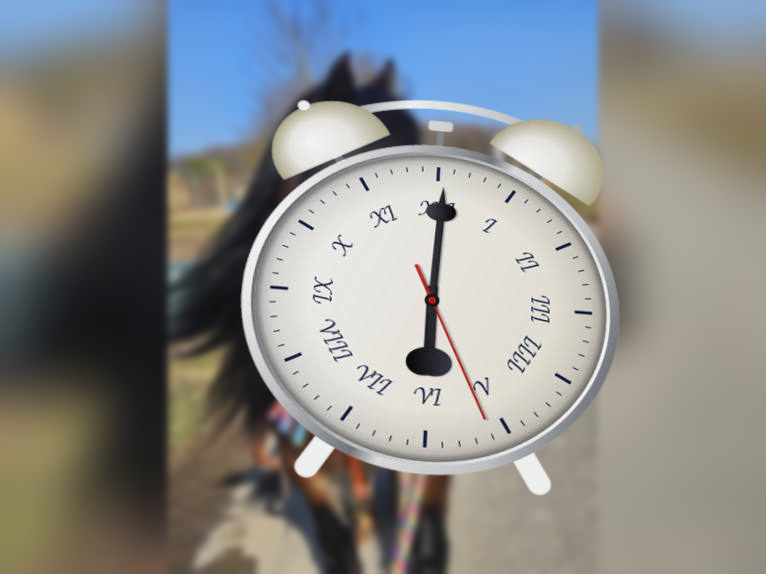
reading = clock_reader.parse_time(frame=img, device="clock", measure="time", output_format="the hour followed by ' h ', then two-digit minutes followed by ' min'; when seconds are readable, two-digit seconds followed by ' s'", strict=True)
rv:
6 h 00 min 26 s
